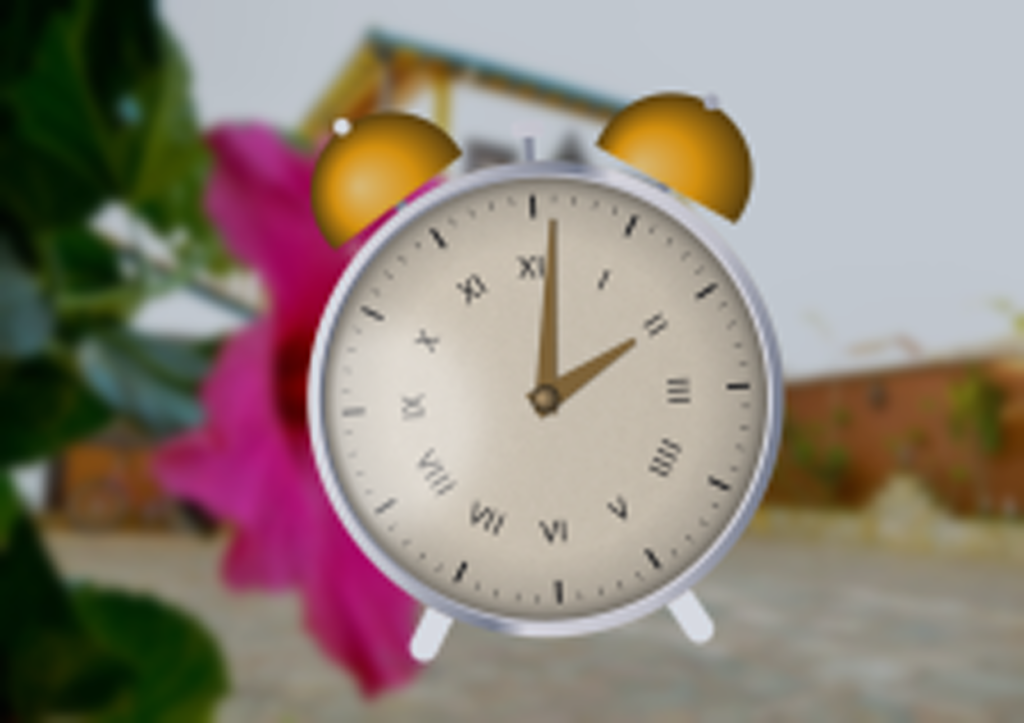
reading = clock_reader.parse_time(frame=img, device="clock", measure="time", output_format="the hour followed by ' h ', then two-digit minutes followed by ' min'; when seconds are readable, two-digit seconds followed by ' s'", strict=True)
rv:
2 h 01 min
